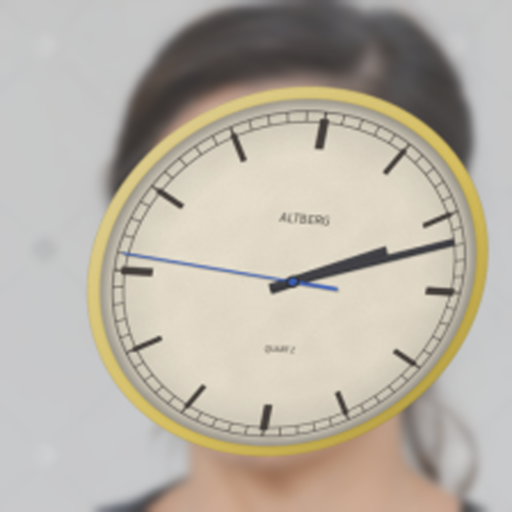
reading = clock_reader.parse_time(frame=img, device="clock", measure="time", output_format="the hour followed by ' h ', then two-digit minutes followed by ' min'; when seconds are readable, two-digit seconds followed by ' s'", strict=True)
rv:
2 h 11 min 46 s
